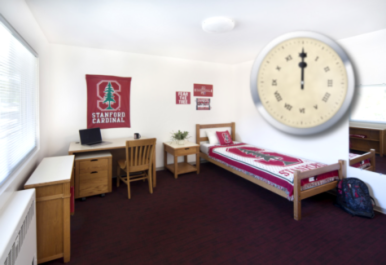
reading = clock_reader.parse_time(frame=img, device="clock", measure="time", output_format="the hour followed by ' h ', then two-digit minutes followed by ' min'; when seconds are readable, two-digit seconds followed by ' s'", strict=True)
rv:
12 h 00 min
